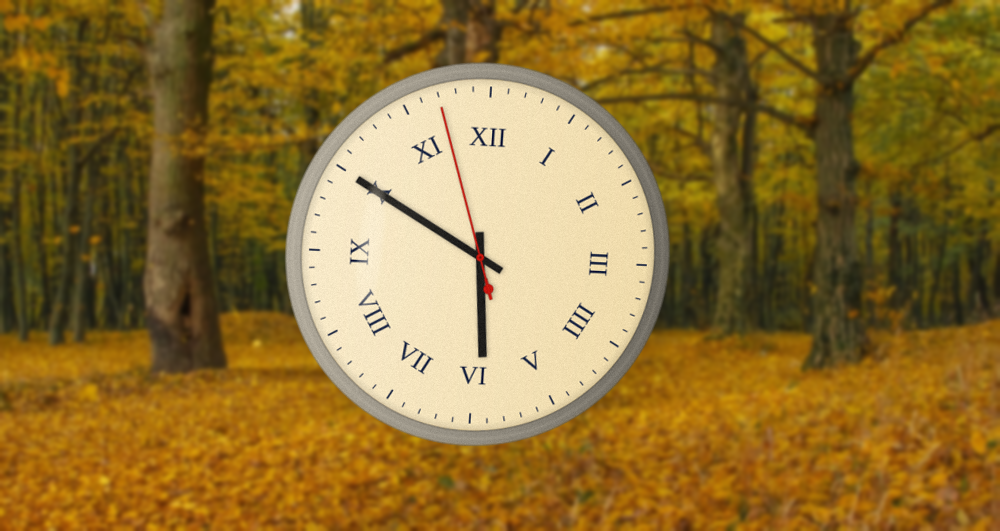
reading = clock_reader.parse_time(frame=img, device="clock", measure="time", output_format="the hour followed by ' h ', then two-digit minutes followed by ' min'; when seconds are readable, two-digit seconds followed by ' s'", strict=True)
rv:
5 h 49 min 57 s
